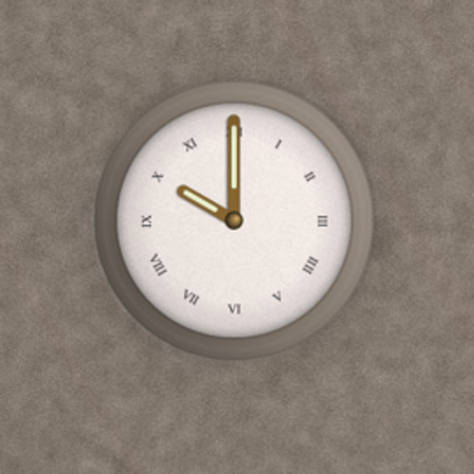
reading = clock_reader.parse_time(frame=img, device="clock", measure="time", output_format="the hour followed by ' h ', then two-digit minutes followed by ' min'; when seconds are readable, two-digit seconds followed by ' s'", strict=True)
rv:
10 h 00 min
